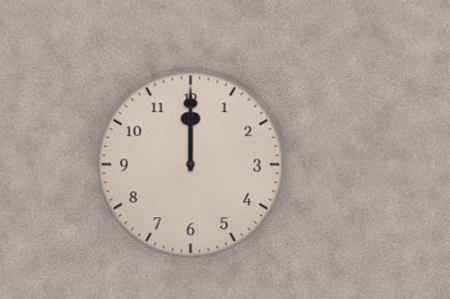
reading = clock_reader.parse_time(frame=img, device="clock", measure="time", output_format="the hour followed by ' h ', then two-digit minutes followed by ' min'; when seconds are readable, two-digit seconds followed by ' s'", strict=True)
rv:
12 h 00 min
